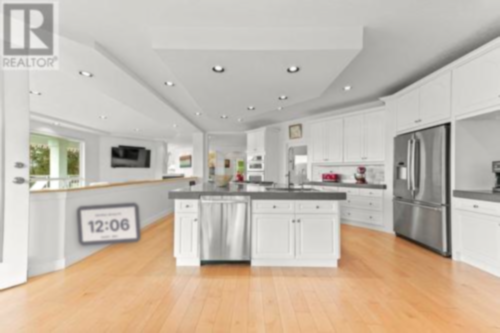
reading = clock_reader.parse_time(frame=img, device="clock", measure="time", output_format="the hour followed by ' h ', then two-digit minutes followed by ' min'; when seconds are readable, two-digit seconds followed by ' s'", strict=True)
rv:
12 h 06 min
